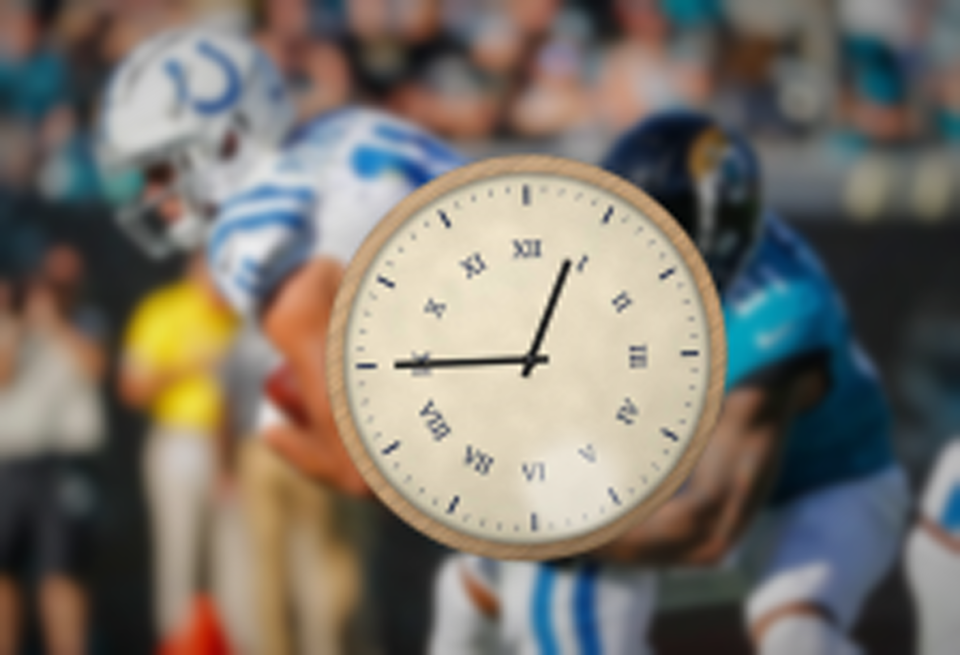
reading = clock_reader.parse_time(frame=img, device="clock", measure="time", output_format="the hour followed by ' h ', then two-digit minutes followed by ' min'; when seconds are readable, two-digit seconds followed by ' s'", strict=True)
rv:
12 h 45 min
